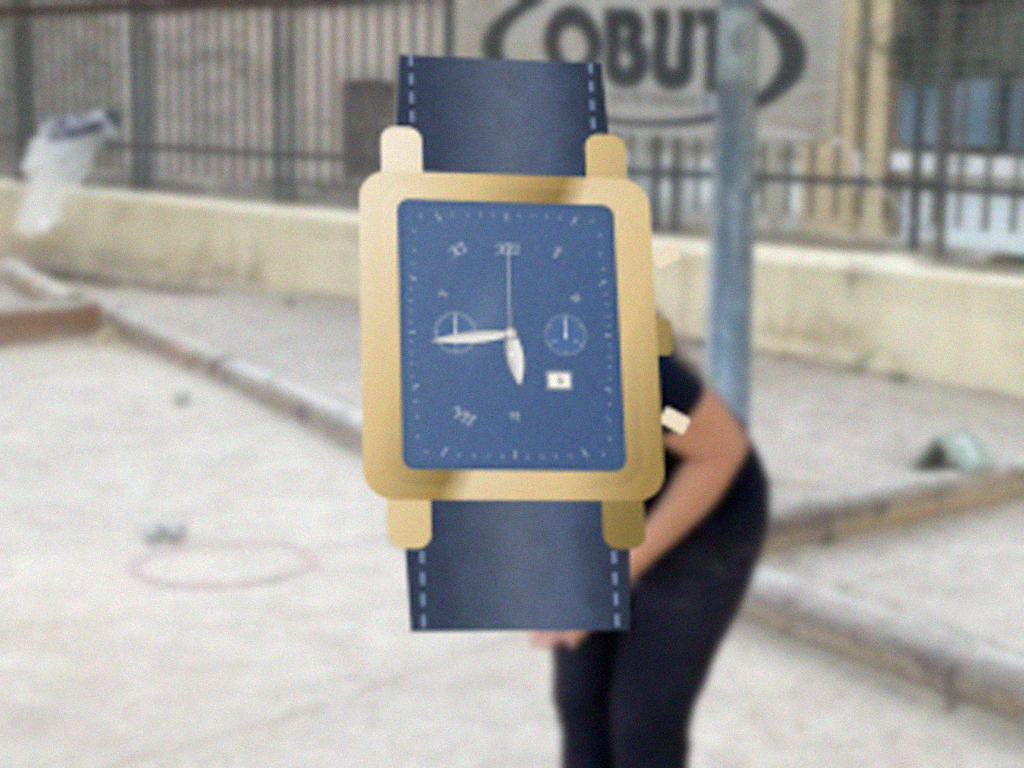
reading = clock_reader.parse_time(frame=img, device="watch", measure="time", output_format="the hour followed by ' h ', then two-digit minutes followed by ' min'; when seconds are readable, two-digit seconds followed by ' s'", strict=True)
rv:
5 h 44 min
